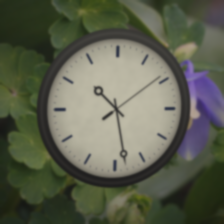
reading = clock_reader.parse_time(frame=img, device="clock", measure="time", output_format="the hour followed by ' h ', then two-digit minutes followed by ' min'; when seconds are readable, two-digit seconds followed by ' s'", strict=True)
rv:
10 h 28 min 09 s
